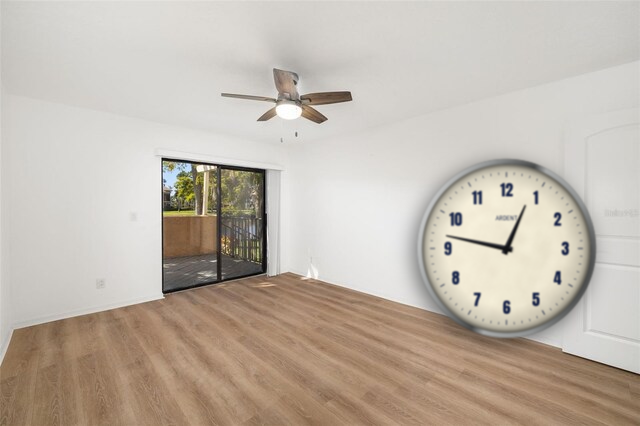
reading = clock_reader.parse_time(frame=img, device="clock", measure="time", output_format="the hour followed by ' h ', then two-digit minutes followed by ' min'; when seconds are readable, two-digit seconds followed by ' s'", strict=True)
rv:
12 h 47 min
